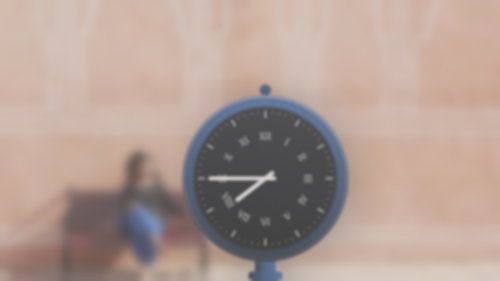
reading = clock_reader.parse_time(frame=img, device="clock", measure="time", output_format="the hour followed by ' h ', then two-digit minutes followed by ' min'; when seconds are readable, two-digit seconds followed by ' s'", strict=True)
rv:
7 h 45 min
